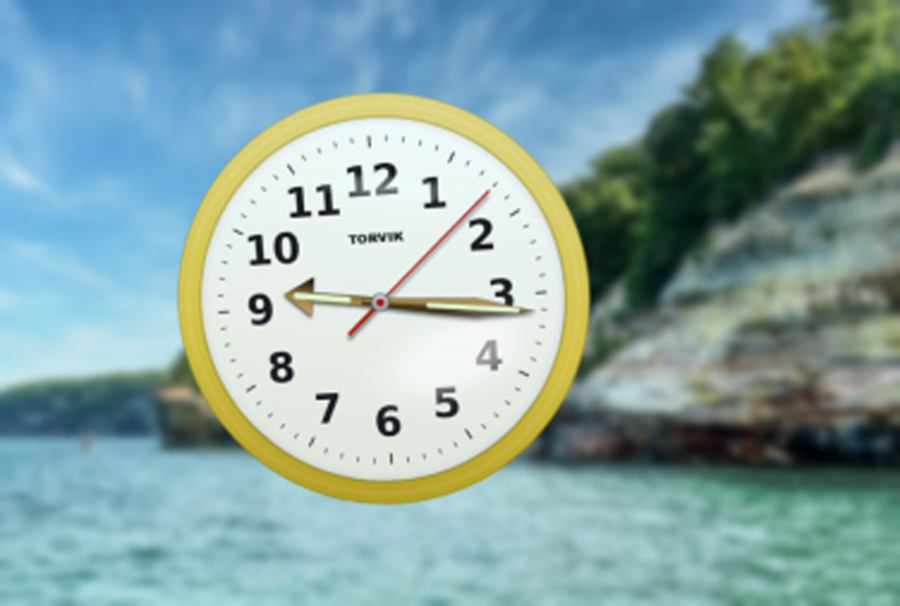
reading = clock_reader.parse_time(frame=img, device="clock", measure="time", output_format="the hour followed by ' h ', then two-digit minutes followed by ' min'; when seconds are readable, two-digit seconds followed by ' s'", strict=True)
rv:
9 h 16 min 08 s
